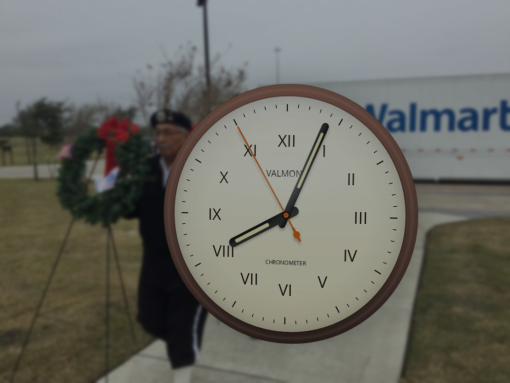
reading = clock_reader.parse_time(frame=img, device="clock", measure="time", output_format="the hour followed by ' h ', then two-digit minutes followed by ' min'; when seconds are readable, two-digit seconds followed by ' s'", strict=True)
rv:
8 h 03 min 55 s
